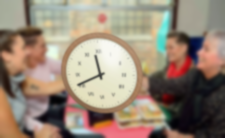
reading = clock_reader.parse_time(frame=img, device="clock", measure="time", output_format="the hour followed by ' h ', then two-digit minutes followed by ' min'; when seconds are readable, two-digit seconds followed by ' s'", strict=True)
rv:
11 h 41 min
